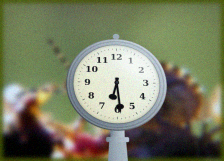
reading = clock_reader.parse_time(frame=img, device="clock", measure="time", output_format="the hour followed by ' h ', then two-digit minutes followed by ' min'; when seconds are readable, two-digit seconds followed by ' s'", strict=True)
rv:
6 h 29 min
